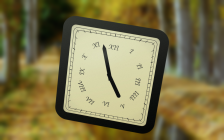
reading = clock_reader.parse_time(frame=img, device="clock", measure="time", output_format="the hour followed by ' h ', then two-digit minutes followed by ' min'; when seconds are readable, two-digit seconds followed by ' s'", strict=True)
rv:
4 h 57 min
